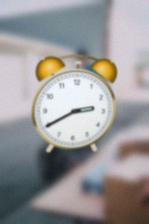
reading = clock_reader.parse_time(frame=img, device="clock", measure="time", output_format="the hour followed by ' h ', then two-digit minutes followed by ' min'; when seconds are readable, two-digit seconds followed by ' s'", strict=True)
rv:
2 h 40 min
